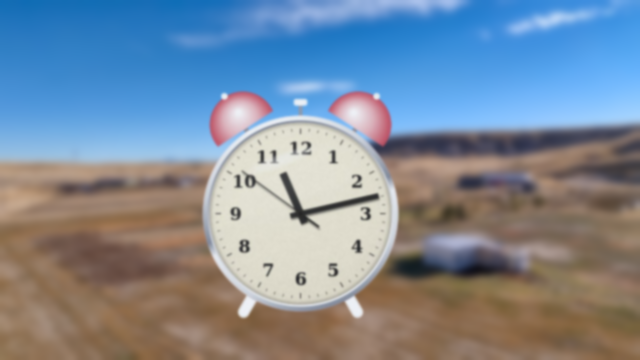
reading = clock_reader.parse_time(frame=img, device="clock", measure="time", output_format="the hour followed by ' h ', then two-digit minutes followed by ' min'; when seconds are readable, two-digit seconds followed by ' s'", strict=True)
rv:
11 h 12 min 51 s
